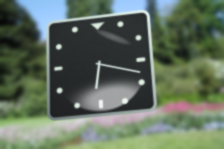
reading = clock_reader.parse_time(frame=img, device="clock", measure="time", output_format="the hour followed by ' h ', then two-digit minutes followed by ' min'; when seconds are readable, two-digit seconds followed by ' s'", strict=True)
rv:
6 h 18 min
